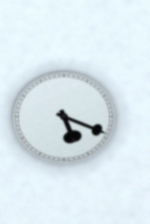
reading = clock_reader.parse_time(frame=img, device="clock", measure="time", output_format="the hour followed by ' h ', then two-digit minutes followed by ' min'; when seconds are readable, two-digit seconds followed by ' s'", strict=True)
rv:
5 h 19 min
